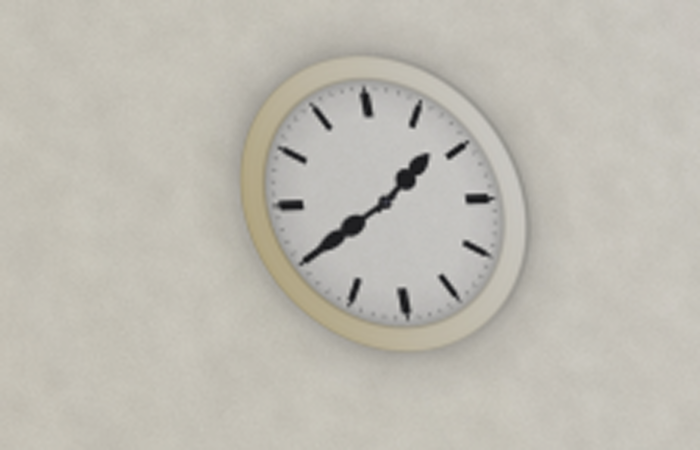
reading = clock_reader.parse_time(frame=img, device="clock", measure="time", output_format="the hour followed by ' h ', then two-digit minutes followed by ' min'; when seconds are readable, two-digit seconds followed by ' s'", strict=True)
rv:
1 h 40 min
